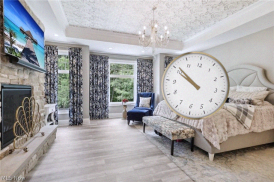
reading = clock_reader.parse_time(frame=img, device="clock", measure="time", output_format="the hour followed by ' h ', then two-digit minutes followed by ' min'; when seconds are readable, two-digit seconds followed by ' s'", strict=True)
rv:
9 h 51 min
